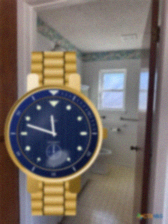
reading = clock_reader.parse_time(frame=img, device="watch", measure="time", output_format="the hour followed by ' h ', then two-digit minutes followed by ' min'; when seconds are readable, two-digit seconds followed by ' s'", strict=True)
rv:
11 h 48 min
